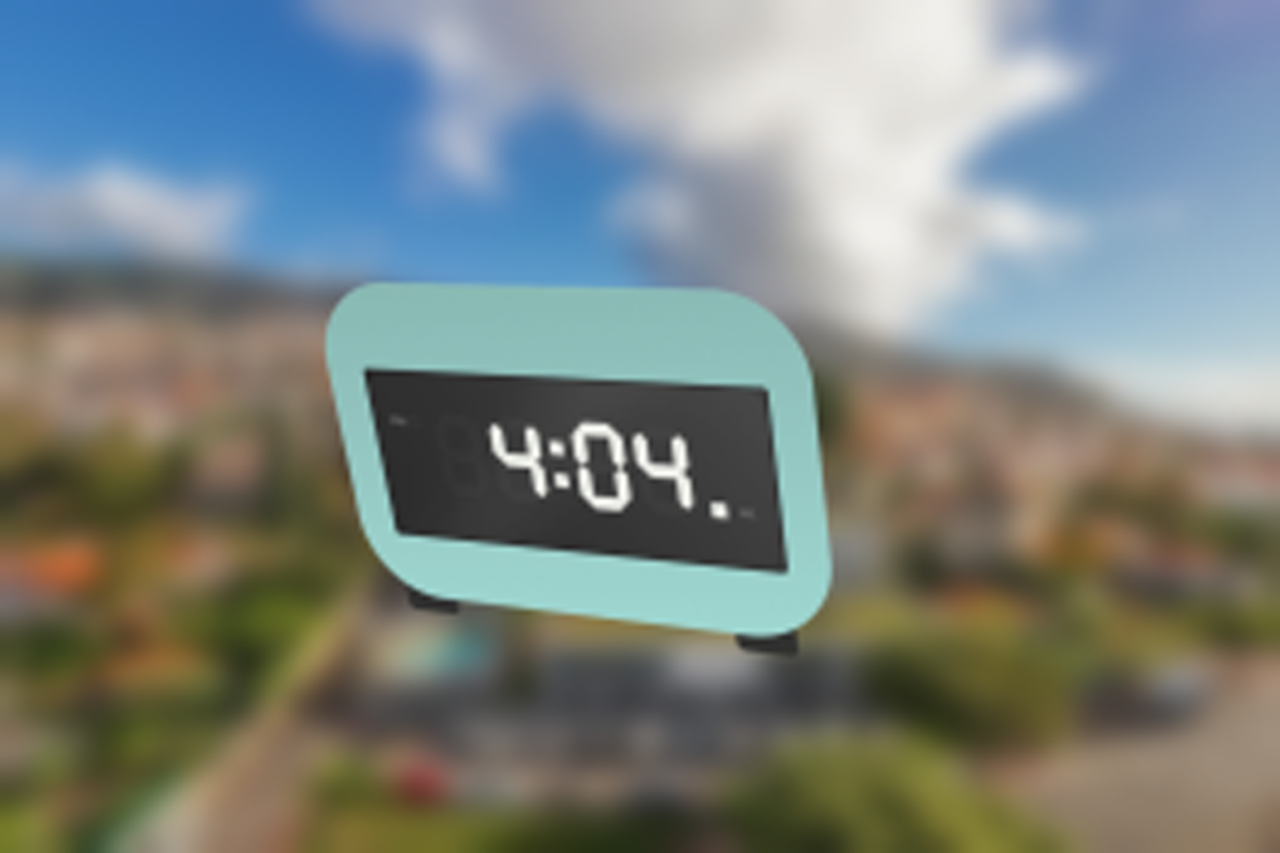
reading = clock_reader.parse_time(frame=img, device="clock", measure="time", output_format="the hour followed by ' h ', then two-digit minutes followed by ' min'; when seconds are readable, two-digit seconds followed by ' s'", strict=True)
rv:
4 h 04 min
